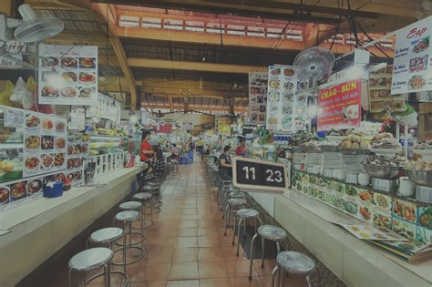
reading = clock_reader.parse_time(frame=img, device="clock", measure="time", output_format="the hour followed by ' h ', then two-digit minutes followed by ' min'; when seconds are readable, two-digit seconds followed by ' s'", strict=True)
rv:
11 h 23 min
